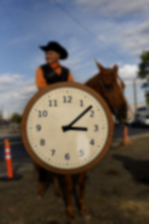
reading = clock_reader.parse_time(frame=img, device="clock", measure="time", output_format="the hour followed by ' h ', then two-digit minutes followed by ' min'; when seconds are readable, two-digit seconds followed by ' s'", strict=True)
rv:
3 h 08 min
